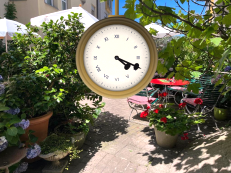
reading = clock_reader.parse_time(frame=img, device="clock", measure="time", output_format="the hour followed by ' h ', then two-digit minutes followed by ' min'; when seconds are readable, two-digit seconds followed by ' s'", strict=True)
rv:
4 h 19 min
